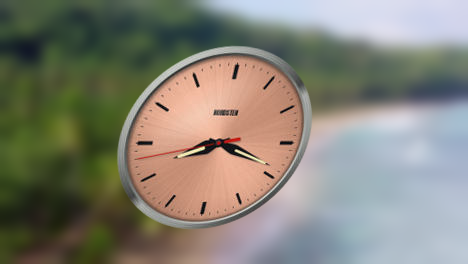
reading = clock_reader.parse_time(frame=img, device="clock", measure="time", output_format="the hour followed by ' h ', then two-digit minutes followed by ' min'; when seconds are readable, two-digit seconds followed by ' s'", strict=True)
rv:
8 h 18 min 43 s
